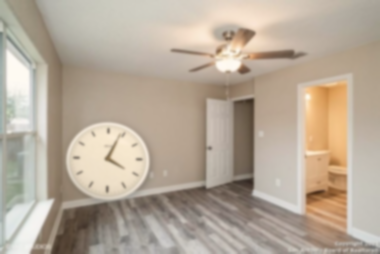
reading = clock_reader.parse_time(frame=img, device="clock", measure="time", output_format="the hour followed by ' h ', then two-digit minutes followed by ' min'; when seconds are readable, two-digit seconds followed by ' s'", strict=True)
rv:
4 h 04 min
